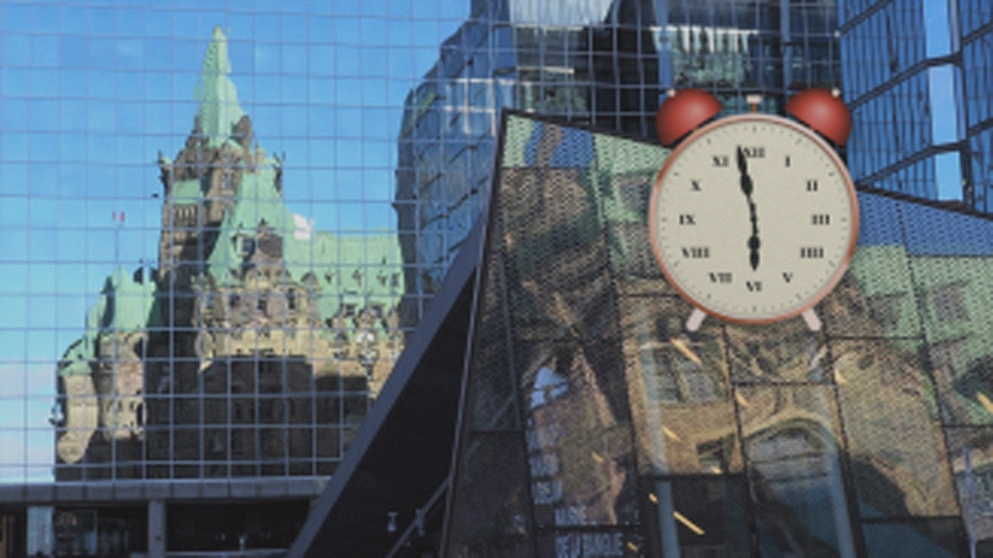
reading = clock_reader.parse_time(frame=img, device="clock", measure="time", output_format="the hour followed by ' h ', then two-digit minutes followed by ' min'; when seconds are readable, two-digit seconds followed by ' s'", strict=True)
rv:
5 h 58 min
